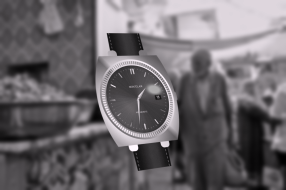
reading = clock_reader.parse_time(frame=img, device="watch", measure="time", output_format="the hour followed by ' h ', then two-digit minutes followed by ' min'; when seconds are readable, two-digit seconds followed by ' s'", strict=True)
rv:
1 h 32 min
